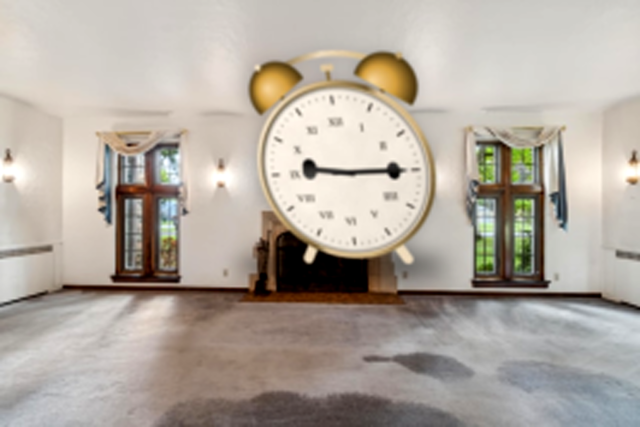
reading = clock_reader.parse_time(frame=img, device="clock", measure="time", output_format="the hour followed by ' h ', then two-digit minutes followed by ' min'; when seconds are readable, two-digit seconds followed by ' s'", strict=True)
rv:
9 h 15 min
